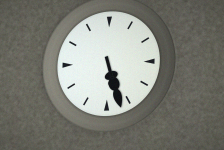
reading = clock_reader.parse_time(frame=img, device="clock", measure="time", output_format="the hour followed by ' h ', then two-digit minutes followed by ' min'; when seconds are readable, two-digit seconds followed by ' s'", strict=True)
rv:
5 h 27 min
